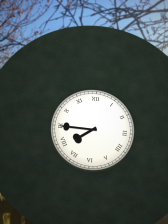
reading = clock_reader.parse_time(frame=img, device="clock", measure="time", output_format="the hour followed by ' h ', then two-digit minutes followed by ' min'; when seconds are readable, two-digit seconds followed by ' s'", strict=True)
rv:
7 h 45 min
